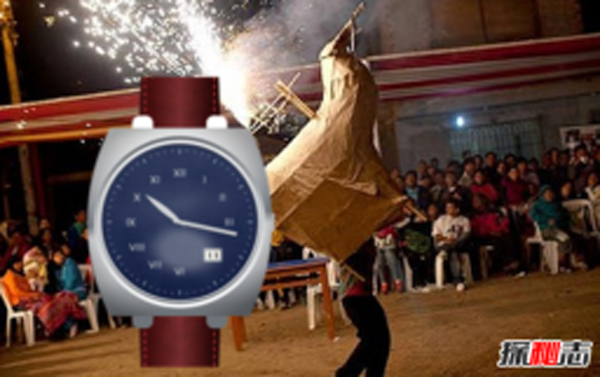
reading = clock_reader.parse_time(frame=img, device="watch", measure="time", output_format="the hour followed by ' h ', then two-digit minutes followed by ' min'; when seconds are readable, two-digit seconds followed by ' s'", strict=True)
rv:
10 h 17 min
